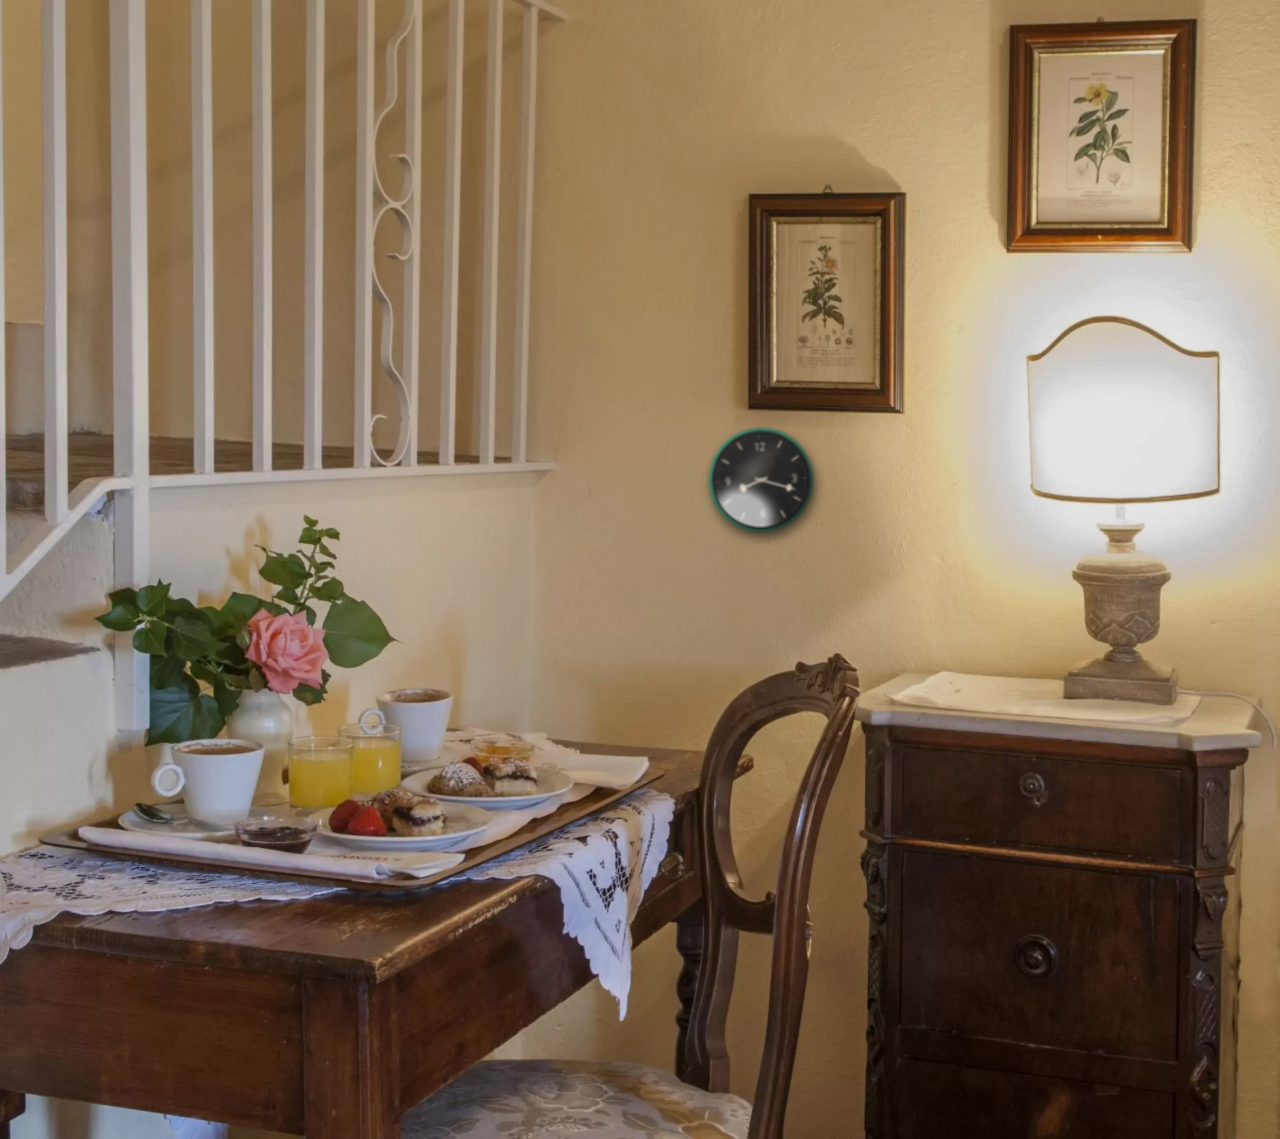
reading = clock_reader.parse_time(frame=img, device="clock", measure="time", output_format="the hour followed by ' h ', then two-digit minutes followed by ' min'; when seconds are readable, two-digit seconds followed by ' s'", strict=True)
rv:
8 h 18 min
